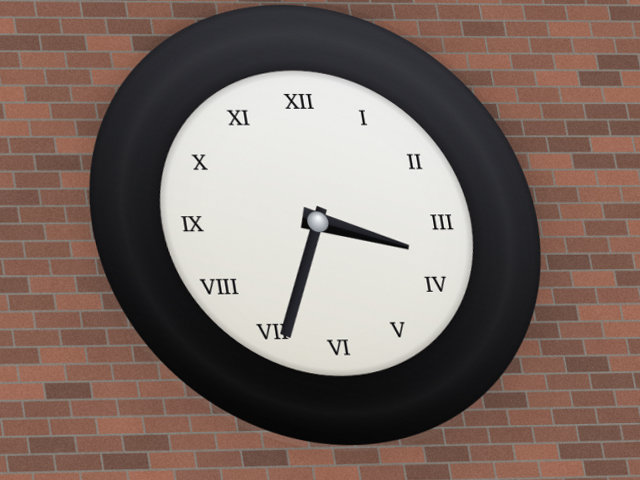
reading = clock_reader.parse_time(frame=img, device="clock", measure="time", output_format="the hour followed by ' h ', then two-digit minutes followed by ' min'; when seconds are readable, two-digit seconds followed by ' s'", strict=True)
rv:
3 h 34 min
